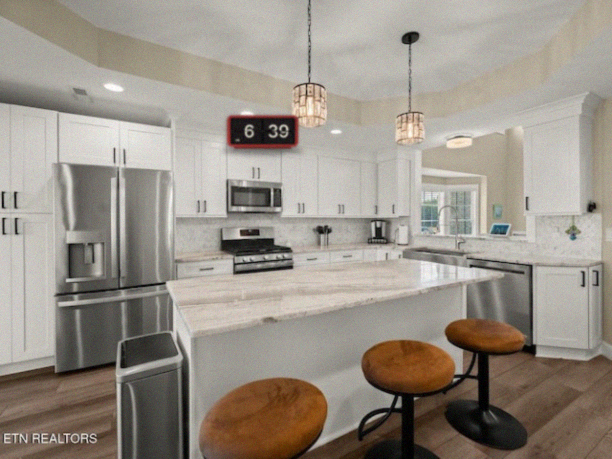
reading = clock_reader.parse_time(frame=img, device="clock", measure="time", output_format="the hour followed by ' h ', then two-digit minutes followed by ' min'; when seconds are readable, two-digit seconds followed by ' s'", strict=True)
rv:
6 h 39 min
